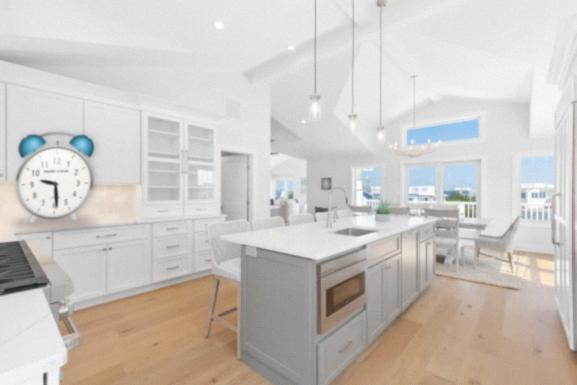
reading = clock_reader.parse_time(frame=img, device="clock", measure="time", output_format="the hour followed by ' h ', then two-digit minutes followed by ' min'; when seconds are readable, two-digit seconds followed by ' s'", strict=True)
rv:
9 h 29 min
